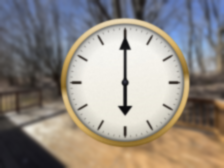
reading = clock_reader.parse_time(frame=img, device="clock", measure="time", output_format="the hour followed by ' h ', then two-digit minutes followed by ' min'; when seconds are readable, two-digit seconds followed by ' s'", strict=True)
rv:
6 h 00 min
